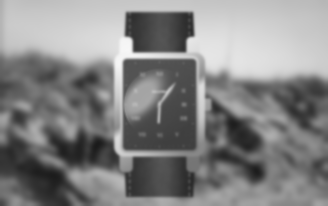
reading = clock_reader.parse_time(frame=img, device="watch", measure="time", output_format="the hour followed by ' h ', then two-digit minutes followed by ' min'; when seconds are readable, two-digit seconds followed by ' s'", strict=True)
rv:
6 h 06 min
